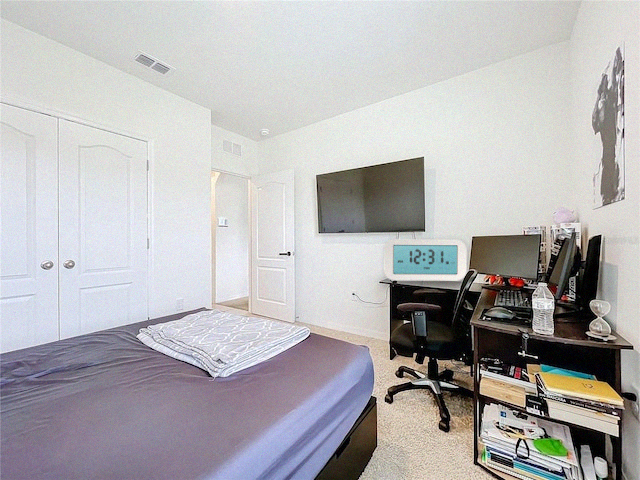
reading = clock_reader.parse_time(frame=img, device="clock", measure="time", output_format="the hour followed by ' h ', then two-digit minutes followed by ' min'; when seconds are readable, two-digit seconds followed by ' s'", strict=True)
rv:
12 h 31 min
